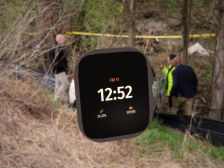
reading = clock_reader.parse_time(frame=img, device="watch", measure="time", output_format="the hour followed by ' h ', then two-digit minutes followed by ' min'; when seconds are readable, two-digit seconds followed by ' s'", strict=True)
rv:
12 h 52 min
